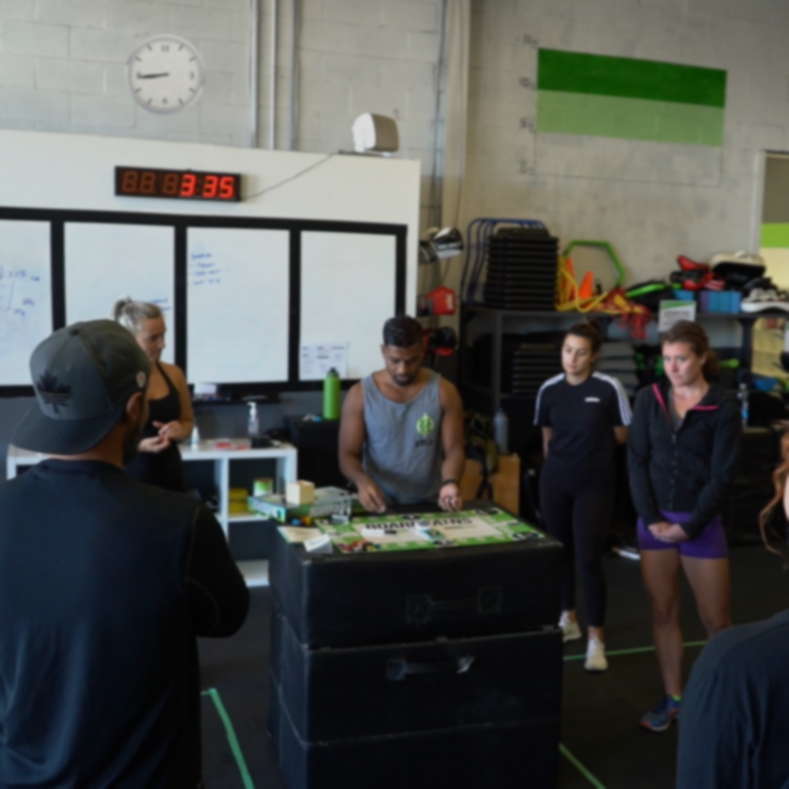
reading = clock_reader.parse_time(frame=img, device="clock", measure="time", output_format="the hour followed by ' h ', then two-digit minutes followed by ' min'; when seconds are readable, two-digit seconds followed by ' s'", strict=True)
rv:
8 h 44 min
